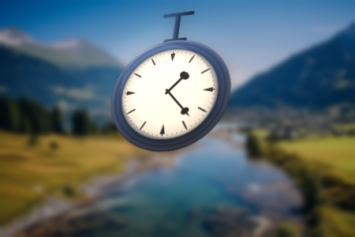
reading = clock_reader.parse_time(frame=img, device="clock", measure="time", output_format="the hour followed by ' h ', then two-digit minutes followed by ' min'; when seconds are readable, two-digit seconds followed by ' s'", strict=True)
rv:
1 h 23 min
